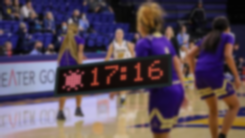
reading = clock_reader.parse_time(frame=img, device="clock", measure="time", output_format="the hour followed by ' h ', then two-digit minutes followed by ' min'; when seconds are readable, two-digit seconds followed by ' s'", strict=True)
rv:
17 h 16 min
